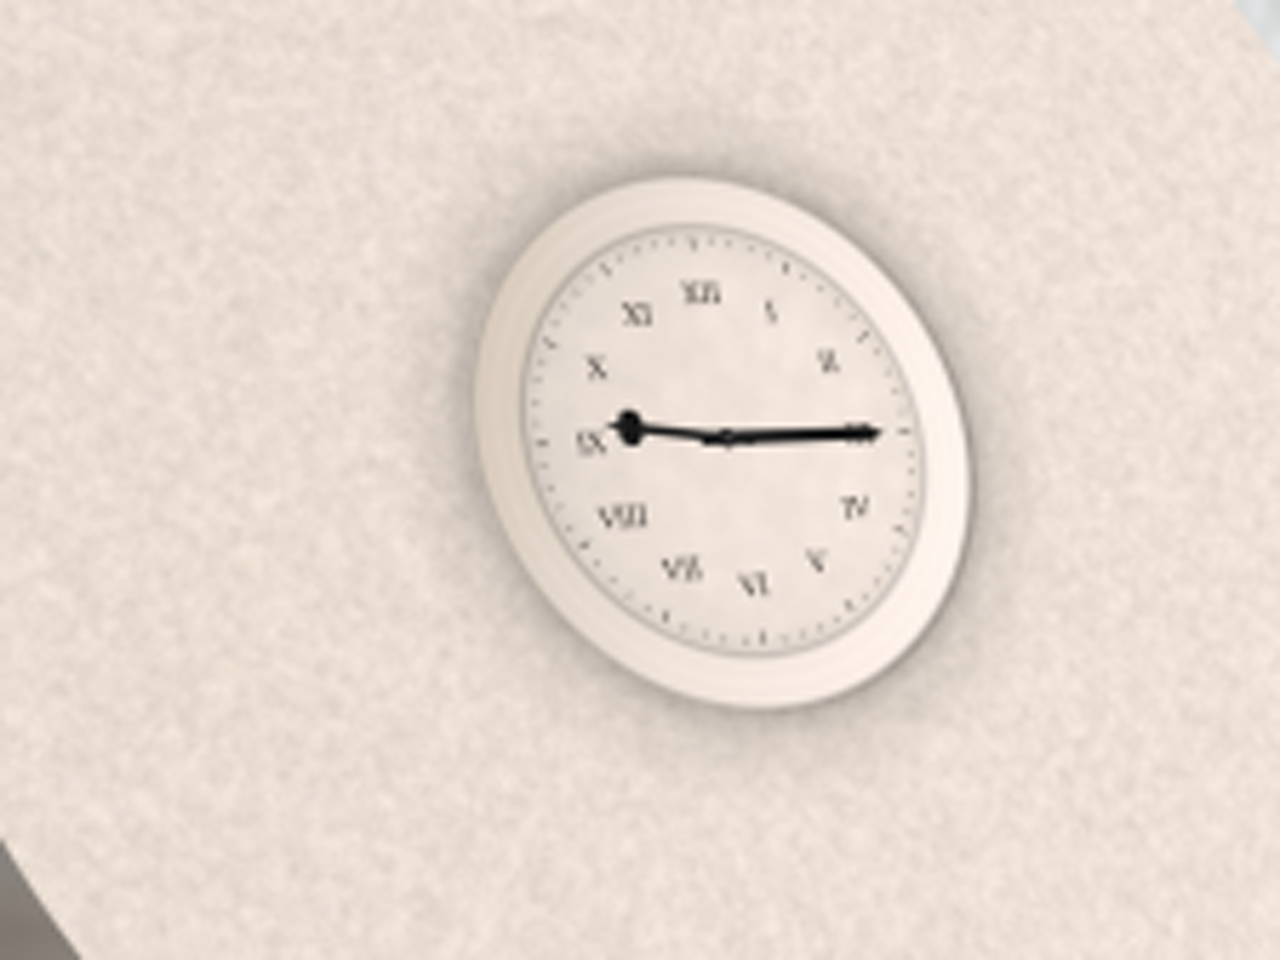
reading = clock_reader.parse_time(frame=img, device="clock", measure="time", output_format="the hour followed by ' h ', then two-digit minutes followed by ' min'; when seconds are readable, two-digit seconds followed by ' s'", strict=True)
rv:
9 h 15 min
